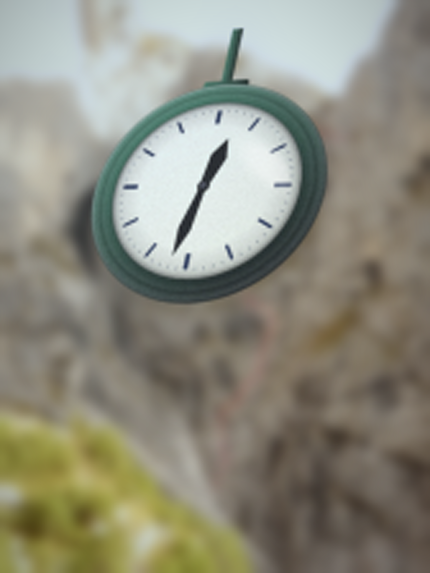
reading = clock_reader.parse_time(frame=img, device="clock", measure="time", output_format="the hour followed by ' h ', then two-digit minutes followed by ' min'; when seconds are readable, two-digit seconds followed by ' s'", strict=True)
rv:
12 h 32 min
